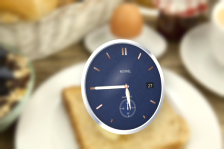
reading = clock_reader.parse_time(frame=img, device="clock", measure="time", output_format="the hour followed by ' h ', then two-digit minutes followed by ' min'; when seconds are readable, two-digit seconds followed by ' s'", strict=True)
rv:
5 h 45 min
